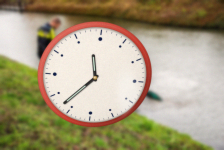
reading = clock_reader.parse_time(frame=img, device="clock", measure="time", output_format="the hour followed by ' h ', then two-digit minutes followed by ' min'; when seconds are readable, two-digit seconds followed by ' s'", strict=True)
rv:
11 h 37 min
